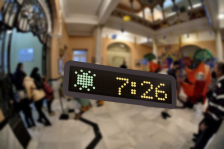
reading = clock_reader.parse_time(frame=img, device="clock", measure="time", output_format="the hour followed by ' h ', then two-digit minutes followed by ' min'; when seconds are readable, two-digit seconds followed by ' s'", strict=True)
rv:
7 h 26 min
